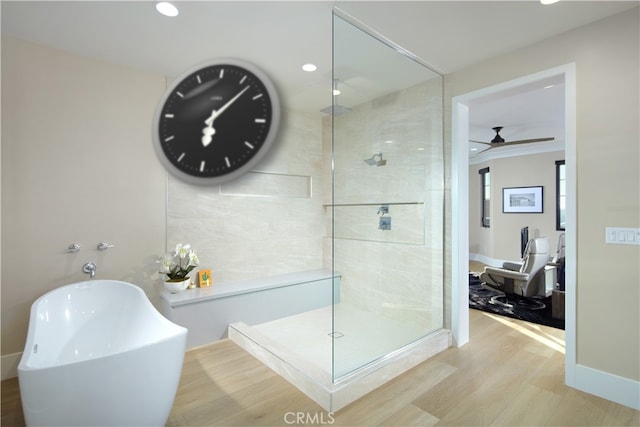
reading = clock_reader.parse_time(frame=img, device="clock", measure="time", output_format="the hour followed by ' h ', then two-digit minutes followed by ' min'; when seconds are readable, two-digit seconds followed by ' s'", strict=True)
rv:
6 h 07 min
